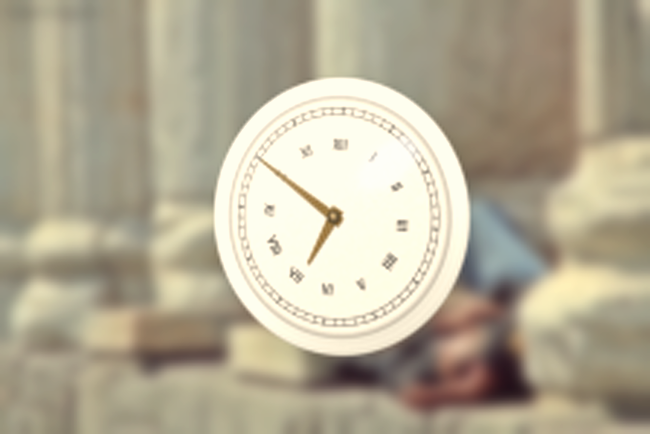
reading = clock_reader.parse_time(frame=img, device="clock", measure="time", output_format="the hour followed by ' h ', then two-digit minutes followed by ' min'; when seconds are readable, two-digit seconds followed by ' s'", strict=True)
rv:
6 h 50 min
